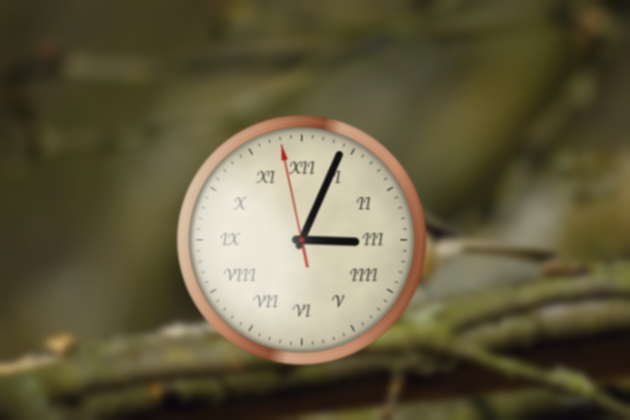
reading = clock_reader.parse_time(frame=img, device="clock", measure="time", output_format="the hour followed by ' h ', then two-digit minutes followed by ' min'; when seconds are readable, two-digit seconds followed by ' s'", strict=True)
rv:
3 h 03 min 58 s
